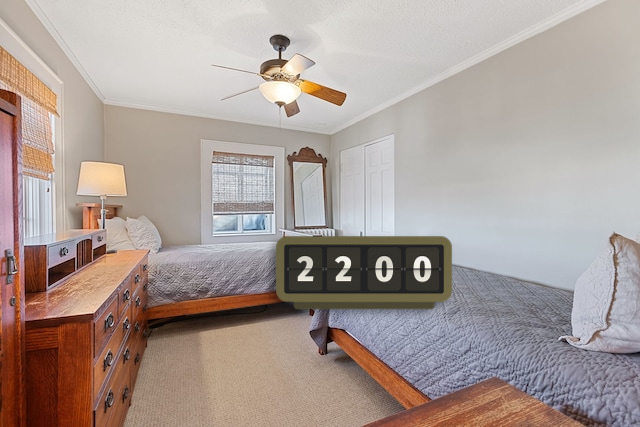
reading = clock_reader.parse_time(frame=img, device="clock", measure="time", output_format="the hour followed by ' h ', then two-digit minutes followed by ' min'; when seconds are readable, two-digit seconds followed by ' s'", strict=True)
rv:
22 h 00 min
